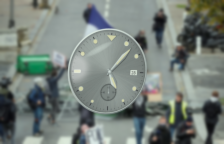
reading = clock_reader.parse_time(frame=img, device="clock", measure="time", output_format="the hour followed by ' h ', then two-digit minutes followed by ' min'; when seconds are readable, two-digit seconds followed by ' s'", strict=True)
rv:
5 h 07 min
